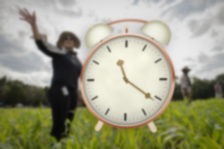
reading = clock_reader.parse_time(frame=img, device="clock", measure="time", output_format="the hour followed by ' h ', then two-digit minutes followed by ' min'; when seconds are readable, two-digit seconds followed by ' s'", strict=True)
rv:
11 h 21 min
